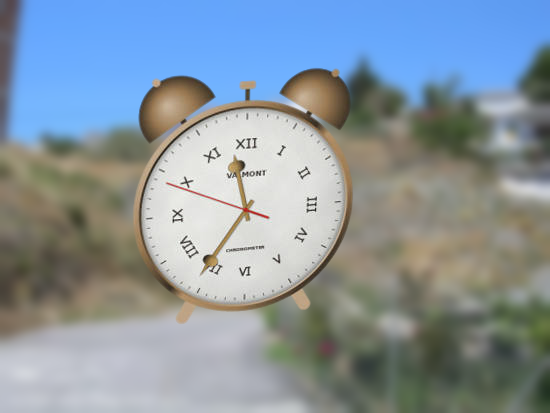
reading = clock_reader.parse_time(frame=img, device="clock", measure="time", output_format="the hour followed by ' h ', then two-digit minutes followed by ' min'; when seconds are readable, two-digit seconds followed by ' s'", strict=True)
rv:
11 h 35 min 49 s
